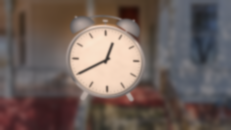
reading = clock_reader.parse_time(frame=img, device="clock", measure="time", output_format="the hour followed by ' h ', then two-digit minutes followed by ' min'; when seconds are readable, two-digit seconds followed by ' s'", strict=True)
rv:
12 h 40 min
